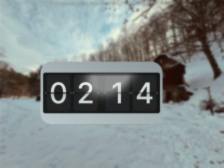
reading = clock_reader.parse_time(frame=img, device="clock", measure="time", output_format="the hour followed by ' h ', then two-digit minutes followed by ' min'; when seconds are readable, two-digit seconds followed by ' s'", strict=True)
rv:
2 h 14 min
